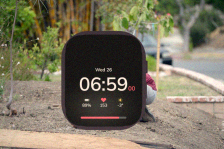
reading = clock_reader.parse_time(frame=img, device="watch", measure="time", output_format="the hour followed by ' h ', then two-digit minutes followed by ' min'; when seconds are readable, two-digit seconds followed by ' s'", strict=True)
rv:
6 h 59 min
